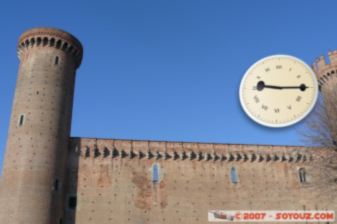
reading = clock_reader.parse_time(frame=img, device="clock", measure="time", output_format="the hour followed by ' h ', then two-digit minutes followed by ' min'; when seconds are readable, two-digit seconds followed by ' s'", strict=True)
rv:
9 h 15 min
